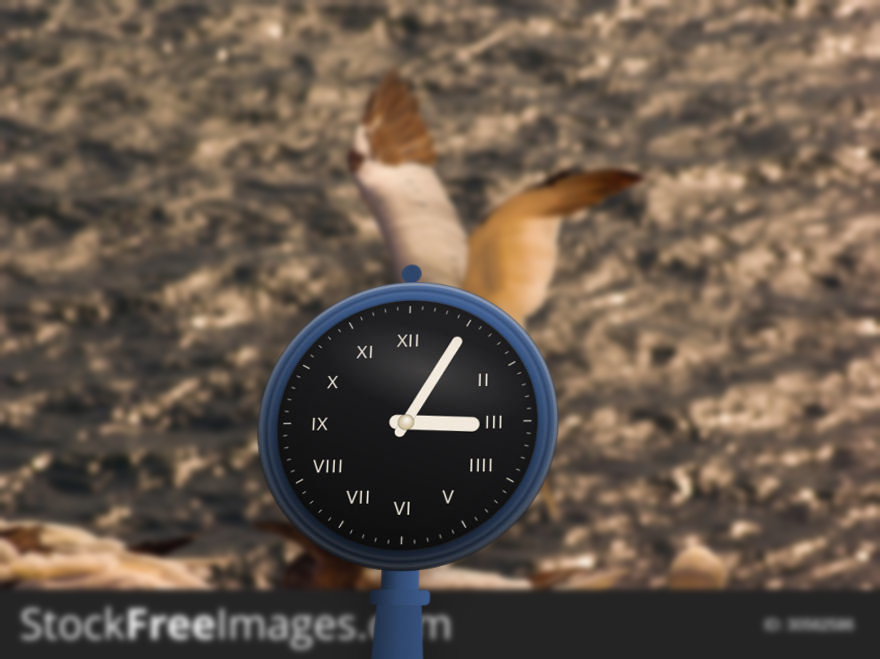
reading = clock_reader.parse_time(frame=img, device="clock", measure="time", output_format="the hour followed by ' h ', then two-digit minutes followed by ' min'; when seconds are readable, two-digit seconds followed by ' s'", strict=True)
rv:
3 h 05 min
